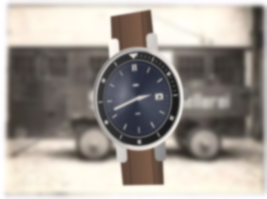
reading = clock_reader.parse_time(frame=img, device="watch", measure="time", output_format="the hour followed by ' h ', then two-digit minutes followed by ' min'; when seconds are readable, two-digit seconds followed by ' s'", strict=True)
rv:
2 h 42 min
